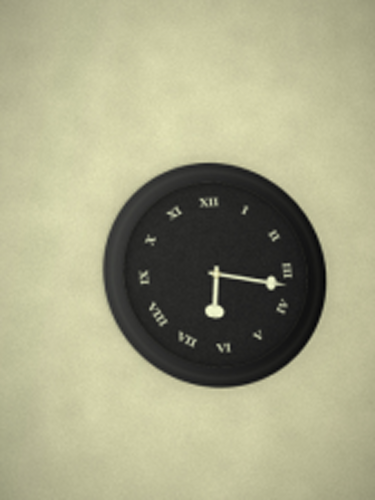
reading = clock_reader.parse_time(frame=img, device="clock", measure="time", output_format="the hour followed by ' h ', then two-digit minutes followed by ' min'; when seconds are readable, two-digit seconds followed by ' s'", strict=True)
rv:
6 h 17 min
